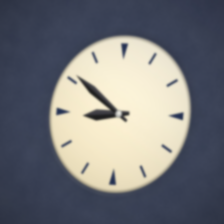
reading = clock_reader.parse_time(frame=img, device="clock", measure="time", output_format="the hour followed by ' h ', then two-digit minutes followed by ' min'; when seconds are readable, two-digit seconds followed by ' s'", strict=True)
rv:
8 h 51 min
